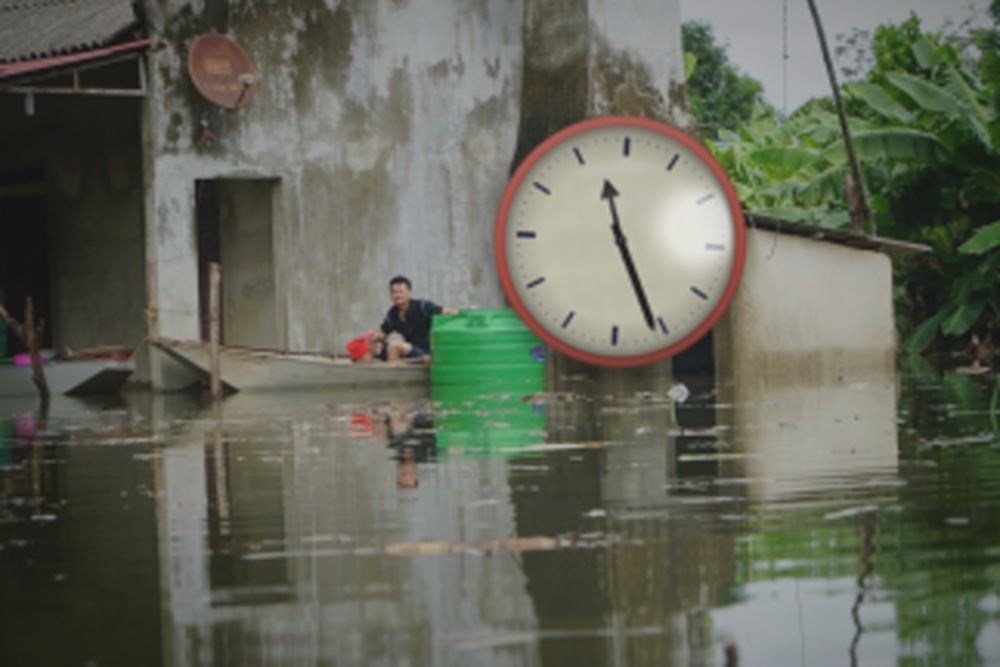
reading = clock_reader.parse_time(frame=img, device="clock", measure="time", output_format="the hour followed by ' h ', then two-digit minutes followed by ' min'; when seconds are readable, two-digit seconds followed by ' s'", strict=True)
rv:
11 h 26 min
